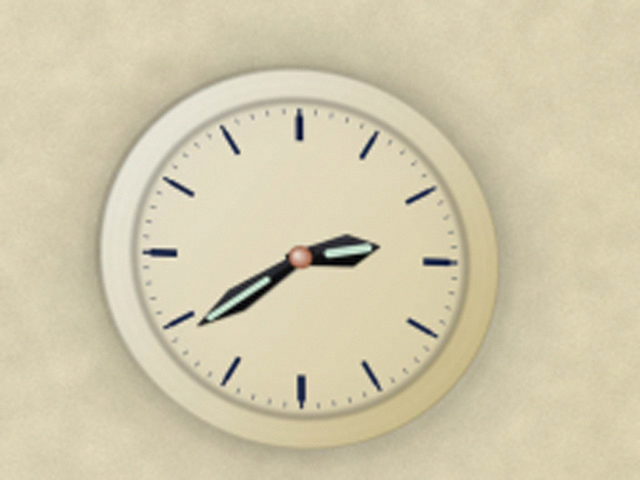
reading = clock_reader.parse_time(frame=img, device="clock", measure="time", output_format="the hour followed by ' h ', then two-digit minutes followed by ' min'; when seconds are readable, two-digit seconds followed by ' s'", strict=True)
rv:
2 h 39 min
